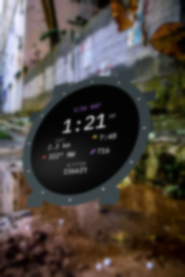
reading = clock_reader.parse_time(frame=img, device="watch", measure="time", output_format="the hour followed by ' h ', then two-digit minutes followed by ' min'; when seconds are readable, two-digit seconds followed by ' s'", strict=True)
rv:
1 h 21 min
